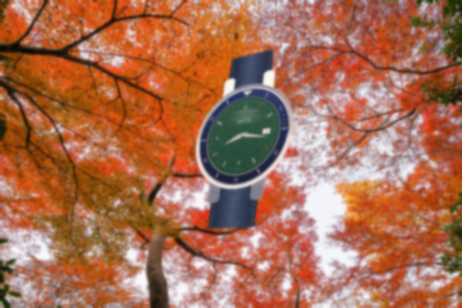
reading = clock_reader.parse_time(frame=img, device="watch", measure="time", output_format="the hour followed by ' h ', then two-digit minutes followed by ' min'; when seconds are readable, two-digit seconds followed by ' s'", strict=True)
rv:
8 h 17 min
